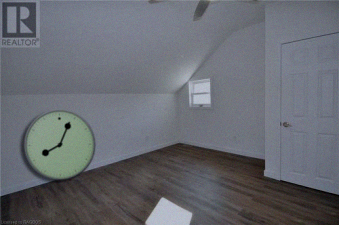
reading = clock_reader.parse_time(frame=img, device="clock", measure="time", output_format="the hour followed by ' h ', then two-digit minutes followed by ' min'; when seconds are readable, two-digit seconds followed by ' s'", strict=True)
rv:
8 h 04 min
